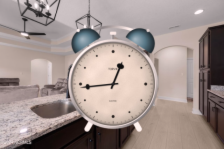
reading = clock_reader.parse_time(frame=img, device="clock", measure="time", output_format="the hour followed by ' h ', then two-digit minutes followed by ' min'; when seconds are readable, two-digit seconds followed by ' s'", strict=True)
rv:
12 h 44 min
